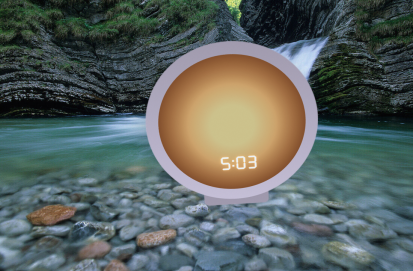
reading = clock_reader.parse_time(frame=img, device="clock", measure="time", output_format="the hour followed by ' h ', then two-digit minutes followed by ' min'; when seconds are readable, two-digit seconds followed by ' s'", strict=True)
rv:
5 h 03 min
